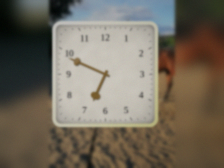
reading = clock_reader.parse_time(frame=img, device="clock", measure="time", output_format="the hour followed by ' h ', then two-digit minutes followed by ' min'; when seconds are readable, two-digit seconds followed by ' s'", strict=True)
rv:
6 h 49 min
